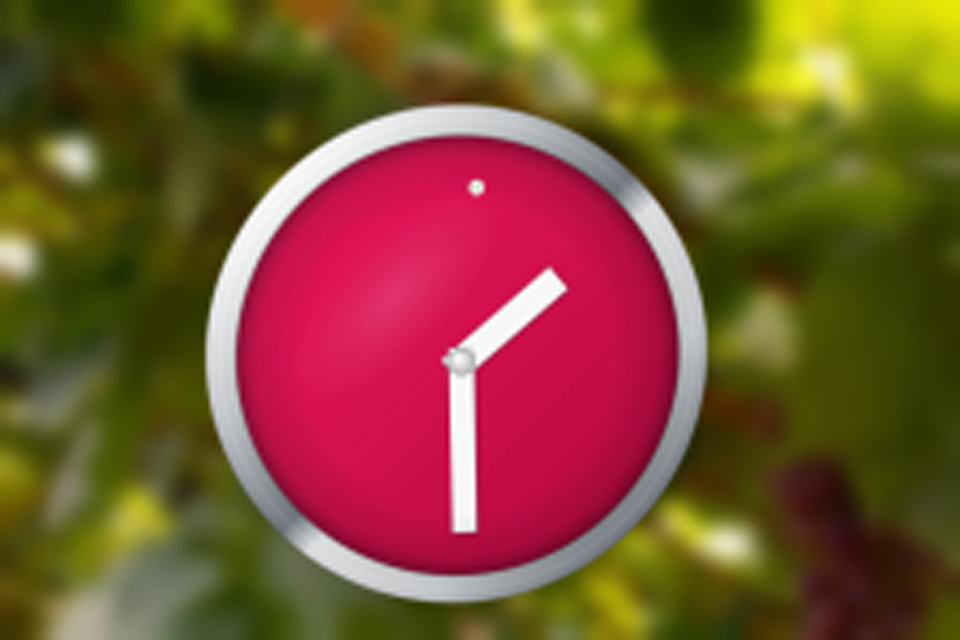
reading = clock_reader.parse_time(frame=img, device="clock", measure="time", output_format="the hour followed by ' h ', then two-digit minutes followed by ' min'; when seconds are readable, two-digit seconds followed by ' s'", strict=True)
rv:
1 h 29 min
